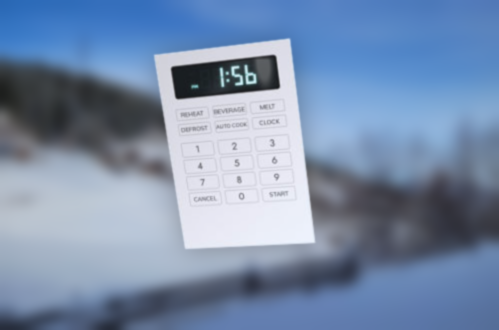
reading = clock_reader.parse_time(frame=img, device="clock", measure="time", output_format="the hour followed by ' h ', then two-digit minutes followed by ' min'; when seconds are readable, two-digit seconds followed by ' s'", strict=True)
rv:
1 h 56 min
